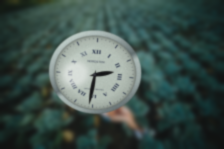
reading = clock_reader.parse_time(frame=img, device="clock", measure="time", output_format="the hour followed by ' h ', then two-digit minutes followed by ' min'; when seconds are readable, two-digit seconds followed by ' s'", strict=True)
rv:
2 h 31 min
